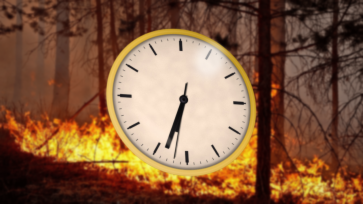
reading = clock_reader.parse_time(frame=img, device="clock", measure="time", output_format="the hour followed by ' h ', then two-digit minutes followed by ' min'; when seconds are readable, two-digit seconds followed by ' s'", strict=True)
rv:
6 h 33 min 32 s
